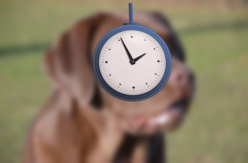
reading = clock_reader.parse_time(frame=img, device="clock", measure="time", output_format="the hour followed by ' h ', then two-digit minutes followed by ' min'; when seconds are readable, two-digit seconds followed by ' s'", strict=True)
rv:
1 h 56 min
